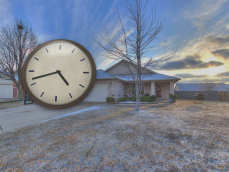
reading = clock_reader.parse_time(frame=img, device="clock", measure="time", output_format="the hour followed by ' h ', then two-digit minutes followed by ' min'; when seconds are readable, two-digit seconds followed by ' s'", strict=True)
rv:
4 h 42 min
